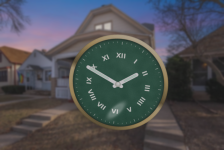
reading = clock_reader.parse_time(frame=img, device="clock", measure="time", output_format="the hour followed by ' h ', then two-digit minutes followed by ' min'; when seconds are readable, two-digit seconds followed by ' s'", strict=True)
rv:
1 h 49 min
